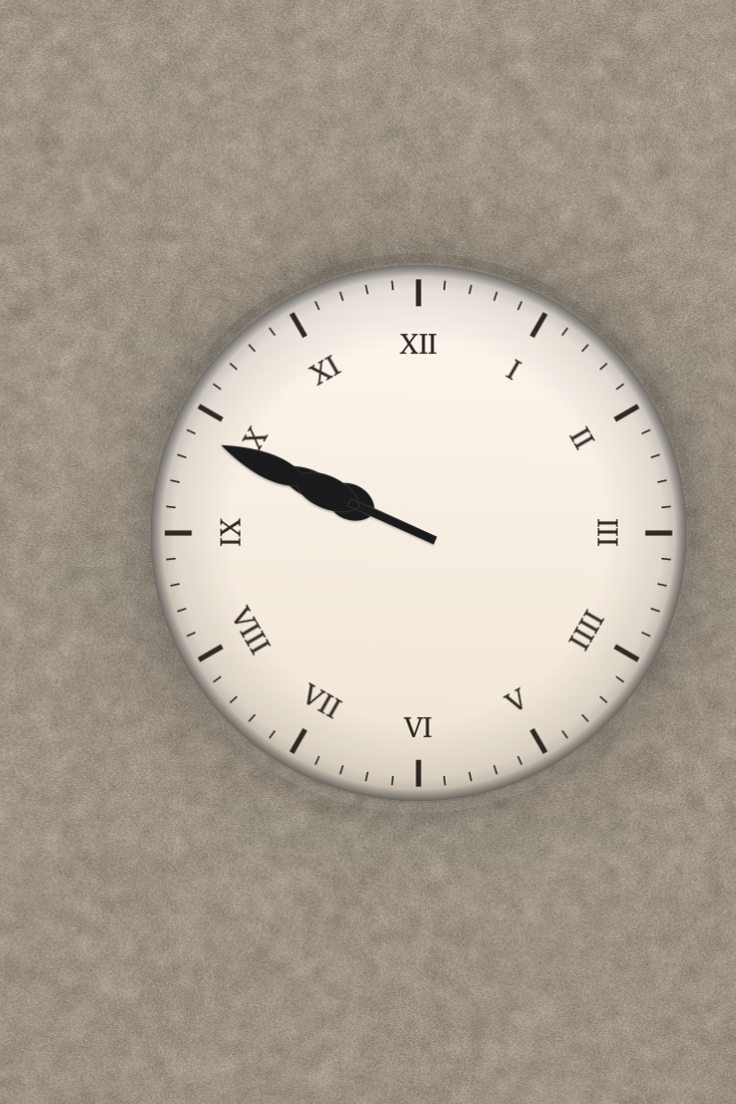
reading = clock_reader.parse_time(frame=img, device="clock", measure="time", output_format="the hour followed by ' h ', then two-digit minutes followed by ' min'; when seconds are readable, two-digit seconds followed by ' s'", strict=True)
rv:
9 h 49 min
